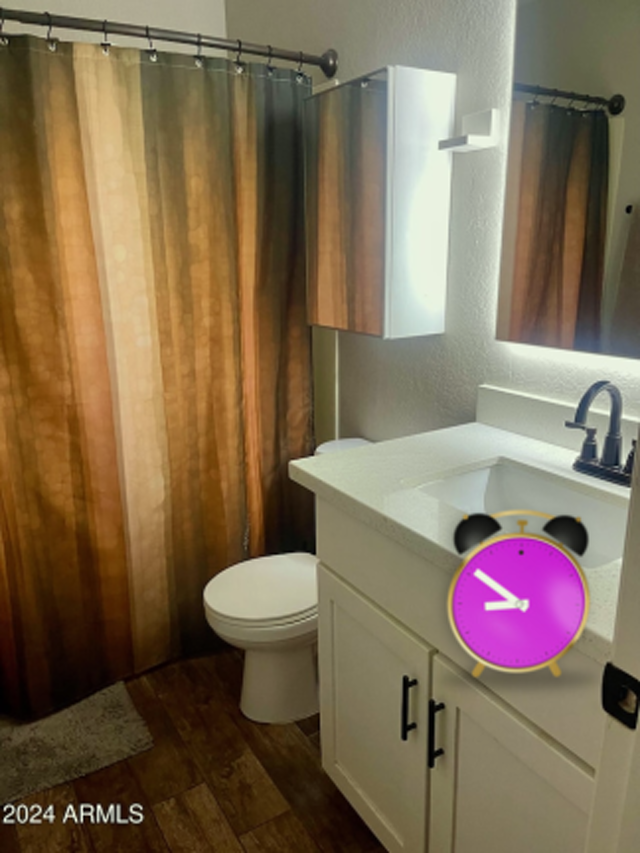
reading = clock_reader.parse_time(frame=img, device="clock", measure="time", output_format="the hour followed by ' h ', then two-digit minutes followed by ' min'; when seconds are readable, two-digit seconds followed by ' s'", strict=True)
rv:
8 h 51 min
